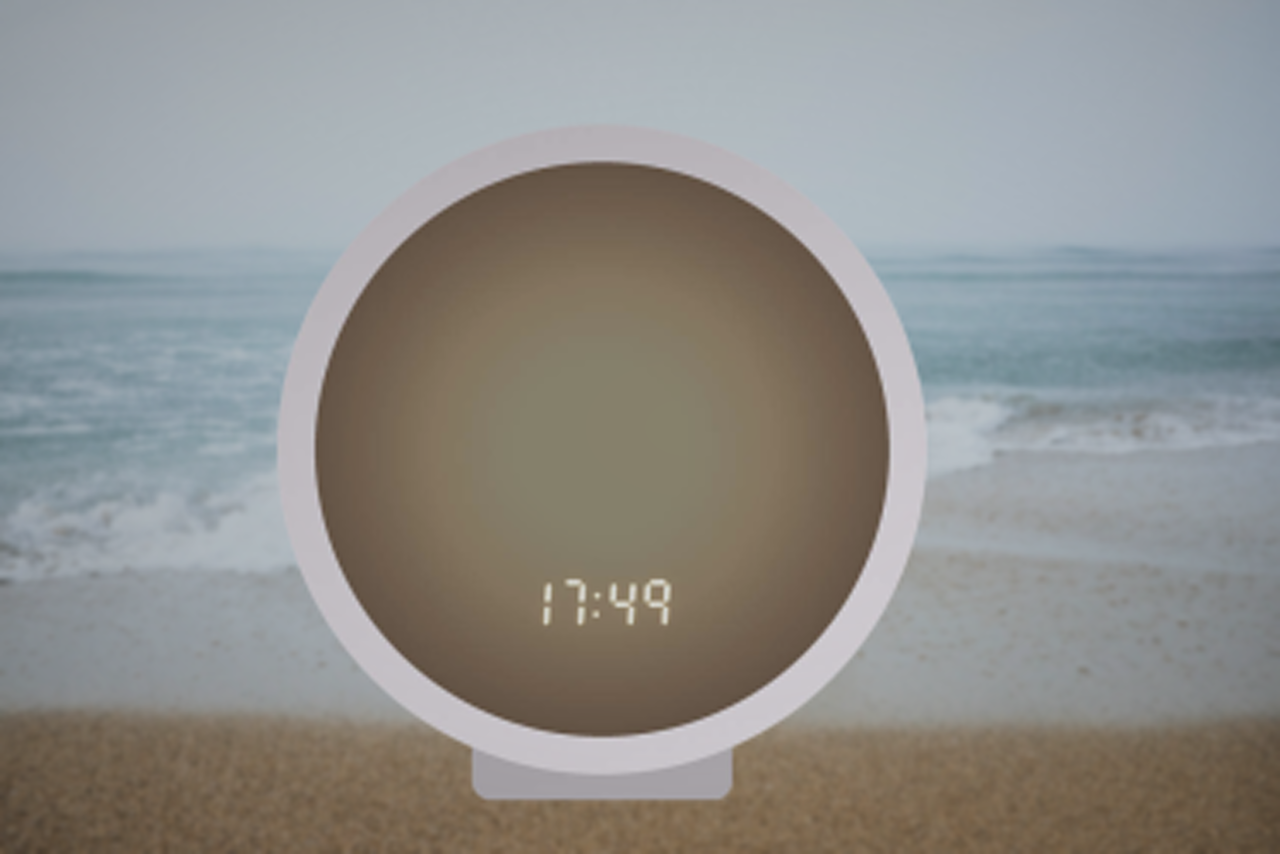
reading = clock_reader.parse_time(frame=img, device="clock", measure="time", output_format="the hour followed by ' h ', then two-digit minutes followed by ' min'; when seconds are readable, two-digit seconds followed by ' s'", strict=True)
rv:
17 h 49 min
